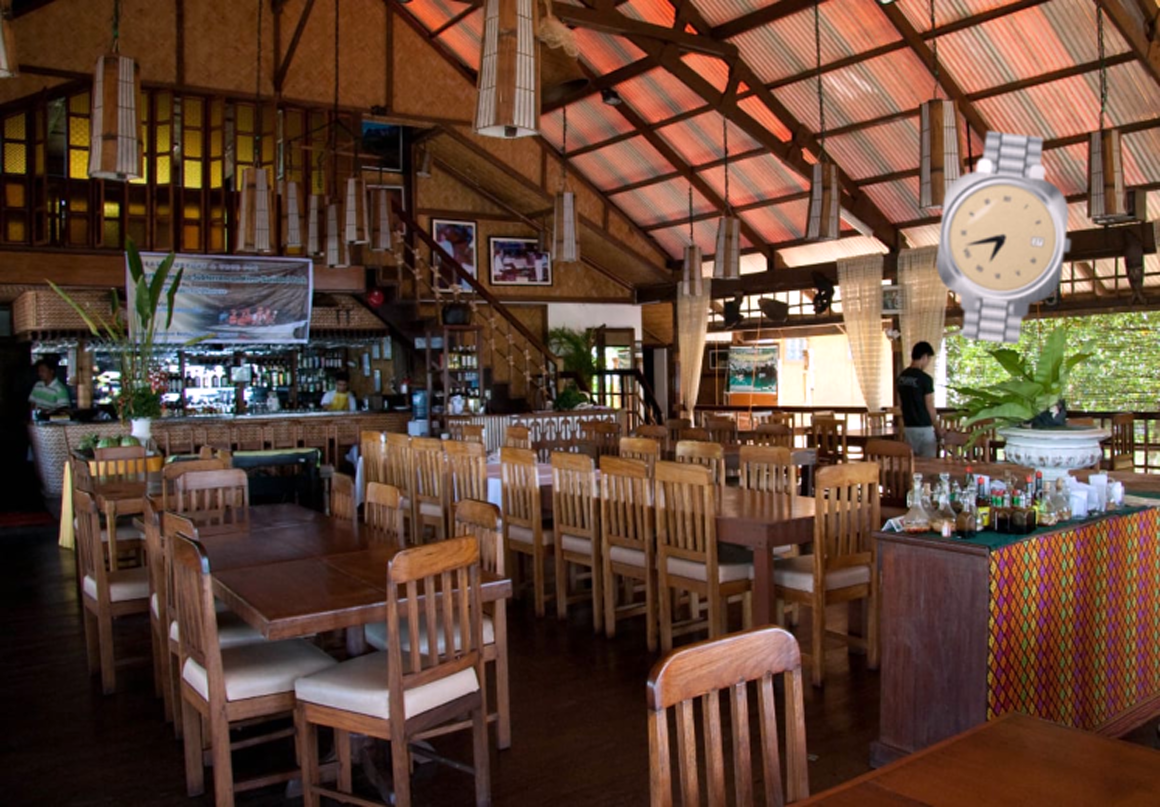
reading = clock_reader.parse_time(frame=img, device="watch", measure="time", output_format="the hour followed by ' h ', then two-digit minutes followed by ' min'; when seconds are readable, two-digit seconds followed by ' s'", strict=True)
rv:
6 h 42 min
